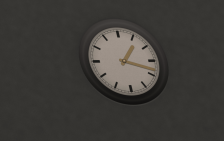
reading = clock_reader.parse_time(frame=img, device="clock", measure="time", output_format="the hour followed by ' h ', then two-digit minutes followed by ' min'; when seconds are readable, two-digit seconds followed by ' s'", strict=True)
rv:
1 h 18 min
